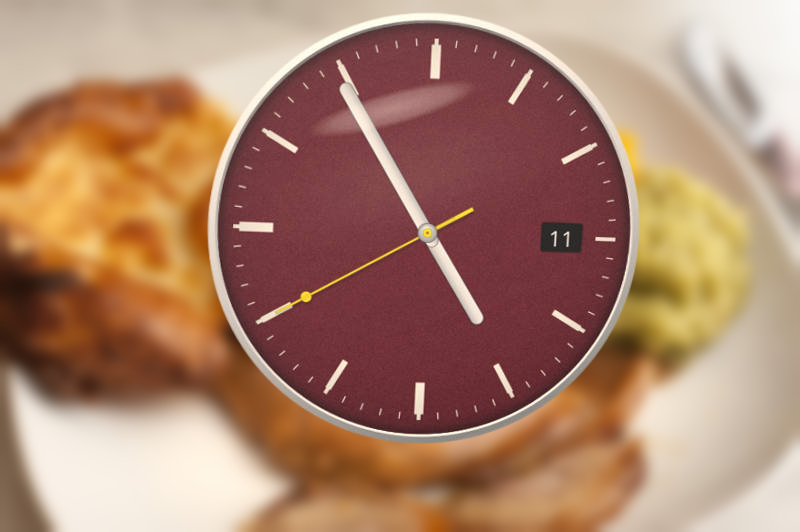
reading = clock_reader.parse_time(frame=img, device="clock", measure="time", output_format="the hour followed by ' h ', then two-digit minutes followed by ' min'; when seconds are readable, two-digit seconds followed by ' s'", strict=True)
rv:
4 h 54 min 40 s
